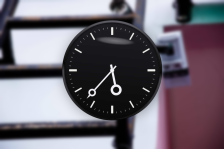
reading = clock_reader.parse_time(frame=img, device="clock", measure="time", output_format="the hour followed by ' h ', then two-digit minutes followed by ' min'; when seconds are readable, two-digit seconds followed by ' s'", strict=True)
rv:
5 h 37 min
